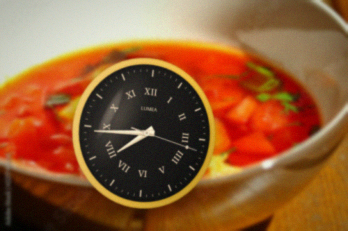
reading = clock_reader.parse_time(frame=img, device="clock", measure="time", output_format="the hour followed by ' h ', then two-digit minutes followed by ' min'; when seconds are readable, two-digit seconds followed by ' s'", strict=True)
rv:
7 h 44 min 17 s
